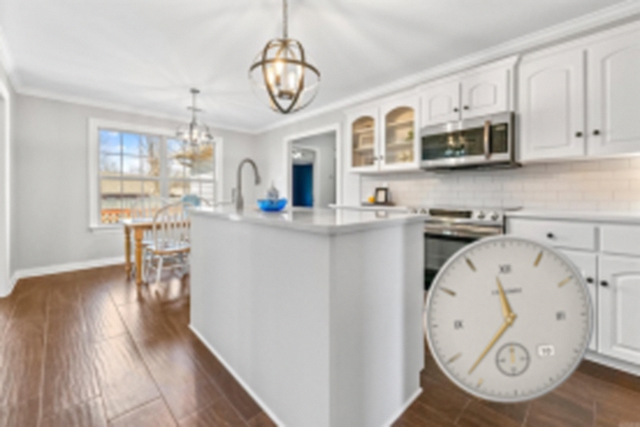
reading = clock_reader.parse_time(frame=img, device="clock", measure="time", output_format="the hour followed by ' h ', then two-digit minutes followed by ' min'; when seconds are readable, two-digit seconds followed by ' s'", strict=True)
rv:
11 h 37 min
